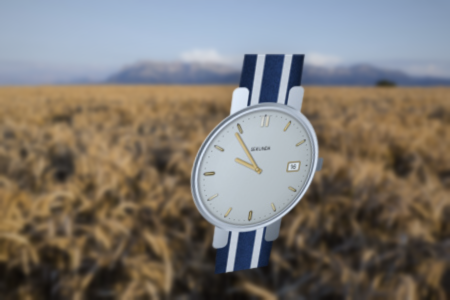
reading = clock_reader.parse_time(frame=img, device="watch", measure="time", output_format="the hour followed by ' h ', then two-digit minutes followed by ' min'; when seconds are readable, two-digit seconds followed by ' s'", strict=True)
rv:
9 h 54 min
